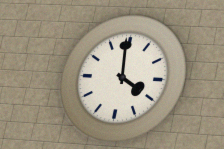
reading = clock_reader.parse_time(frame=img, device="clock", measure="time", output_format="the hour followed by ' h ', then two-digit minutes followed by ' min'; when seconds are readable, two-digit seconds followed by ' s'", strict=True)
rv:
3 h 59 min
